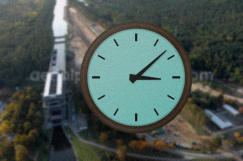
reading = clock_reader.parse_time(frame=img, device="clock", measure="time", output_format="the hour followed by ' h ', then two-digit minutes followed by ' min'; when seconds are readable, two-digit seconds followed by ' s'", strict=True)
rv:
3 h 08 min
